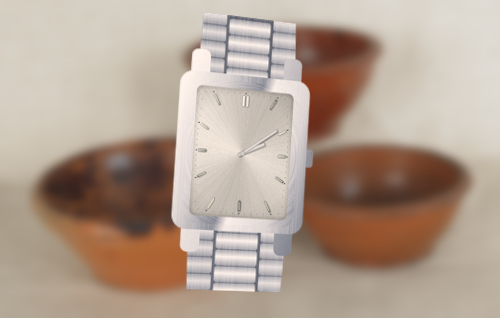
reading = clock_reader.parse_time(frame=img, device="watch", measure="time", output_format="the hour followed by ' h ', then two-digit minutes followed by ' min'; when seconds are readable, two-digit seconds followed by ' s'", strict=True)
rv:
2 h 09 min
